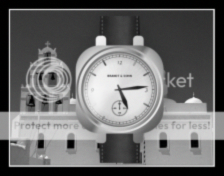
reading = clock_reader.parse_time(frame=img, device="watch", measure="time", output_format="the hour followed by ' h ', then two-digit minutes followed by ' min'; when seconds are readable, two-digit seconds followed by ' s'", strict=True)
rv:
5 h 14 min
